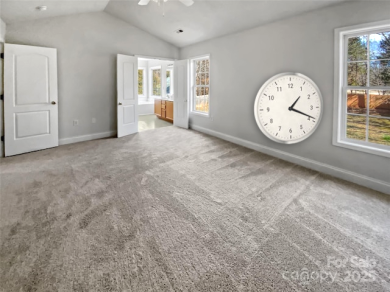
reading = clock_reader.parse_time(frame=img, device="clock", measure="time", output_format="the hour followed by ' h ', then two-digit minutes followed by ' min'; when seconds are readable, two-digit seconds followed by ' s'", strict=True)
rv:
1 h 19 min
